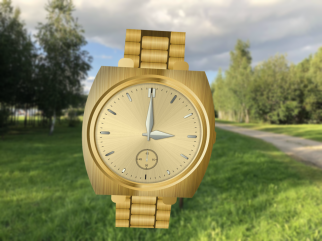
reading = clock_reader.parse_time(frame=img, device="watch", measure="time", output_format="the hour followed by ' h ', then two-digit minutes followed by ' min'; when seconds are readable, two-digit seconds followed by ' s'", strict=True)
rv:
3 h 00 min
